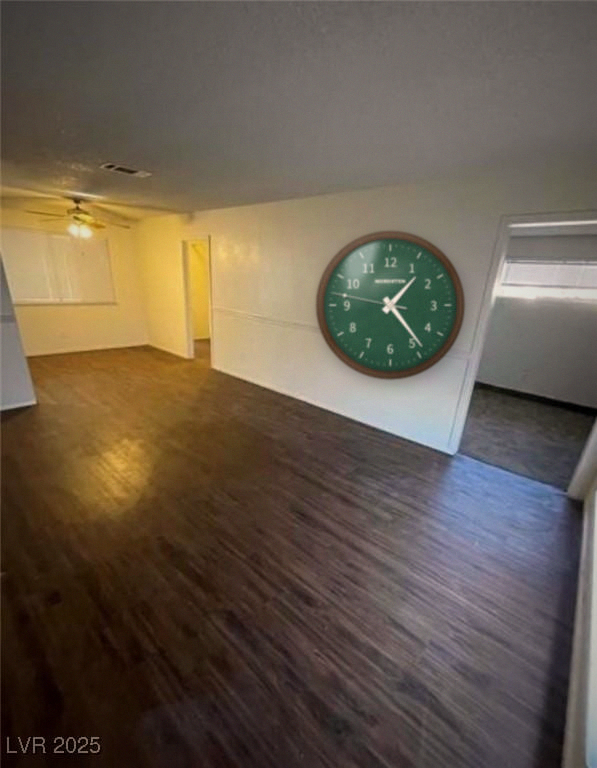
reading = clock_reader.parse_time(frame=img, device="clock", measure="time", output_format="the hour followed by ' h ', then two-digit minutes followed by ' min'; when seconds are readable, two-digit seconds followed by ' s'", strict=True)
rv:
1 h 23 min 47 s
